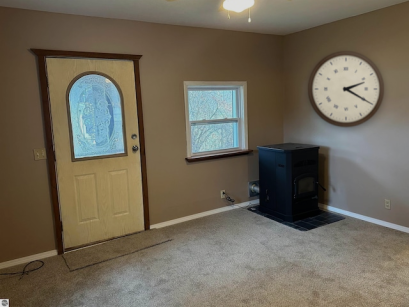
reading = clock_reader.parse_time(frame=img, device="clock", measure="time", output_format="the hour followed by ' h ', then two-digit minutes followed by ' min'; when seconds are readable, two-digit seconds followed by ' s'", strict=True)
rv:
2 h 20 min
